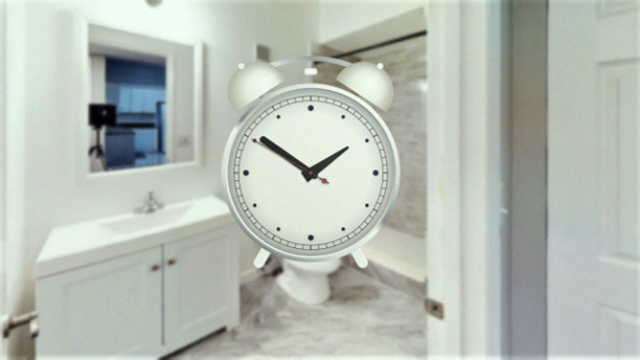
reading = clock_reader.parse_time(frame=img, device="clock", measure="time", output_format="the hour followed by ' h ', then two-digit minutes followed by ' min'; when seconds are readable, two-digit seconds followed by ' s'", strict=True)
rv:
1 h 50 min 50 s
